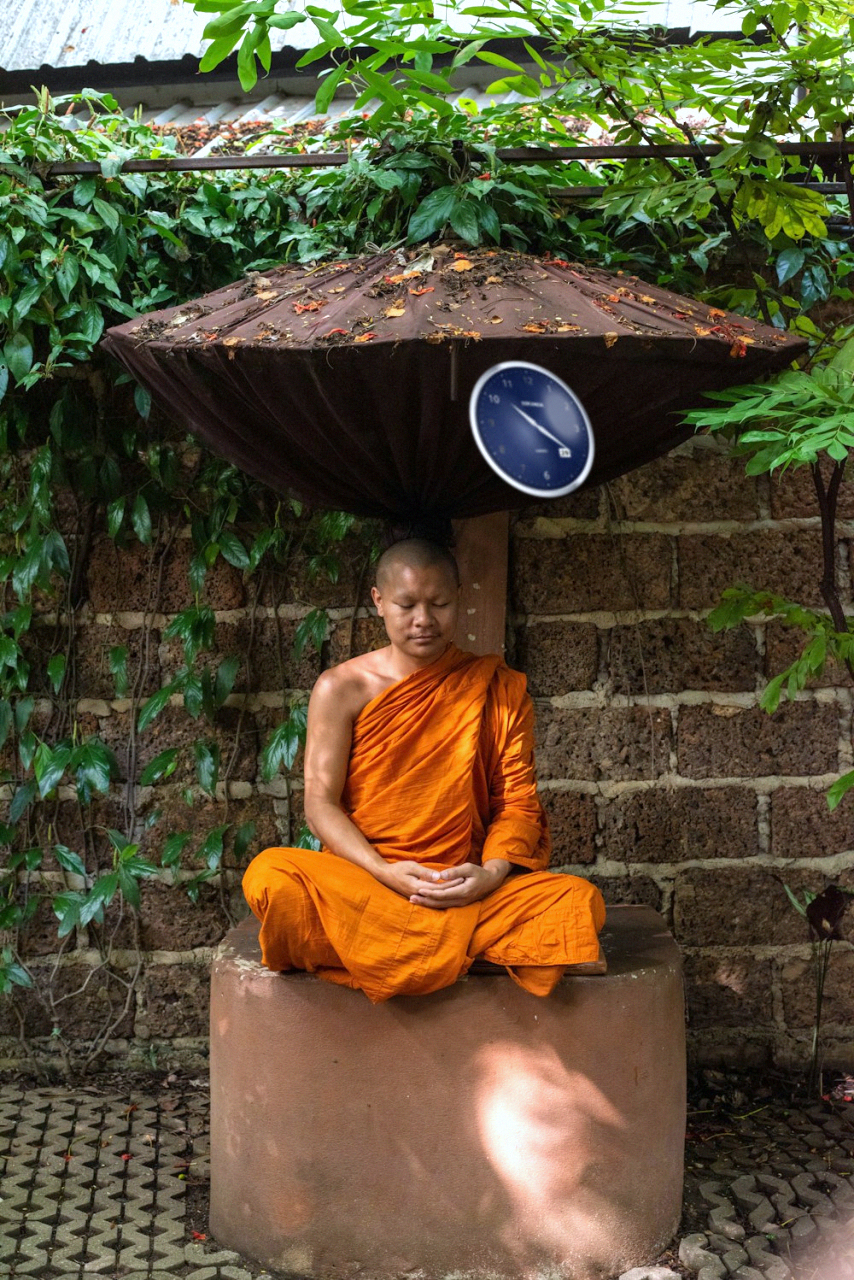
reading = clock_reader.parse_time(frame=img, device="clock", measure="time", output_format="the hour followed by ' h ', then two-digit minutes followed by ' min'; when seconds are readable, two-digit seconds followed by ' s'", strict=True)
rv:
10 h 21 min
